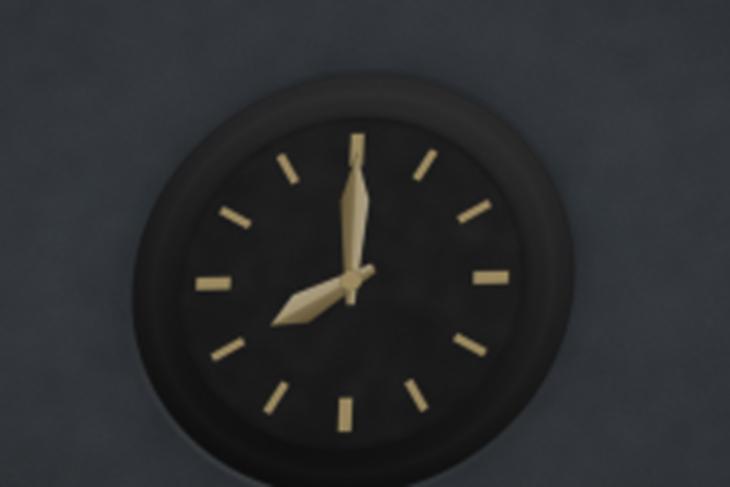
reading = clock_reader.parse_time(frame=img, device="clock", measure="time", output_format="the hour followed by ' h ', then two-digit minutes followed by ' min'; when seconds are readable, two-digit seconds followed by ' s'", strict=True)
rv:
8 h 00 min
